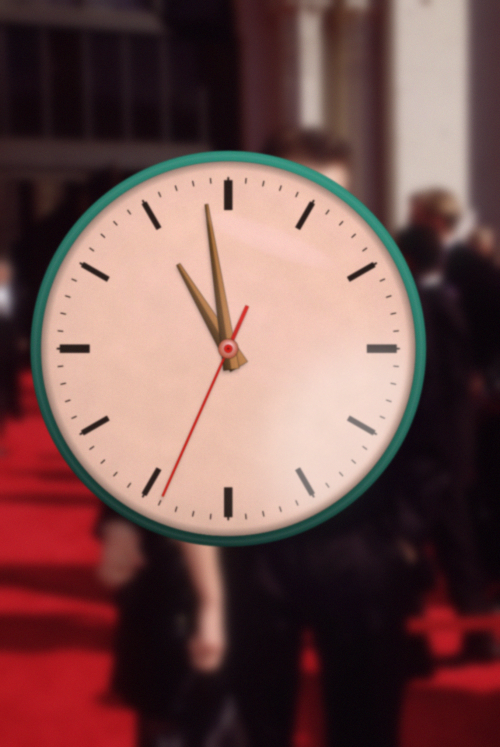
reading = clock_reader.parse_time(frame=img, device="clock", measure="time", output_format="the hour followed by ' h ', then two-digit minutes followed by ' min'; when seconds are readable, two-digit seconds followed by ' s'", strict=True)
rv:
10 h 58 min 34 s
